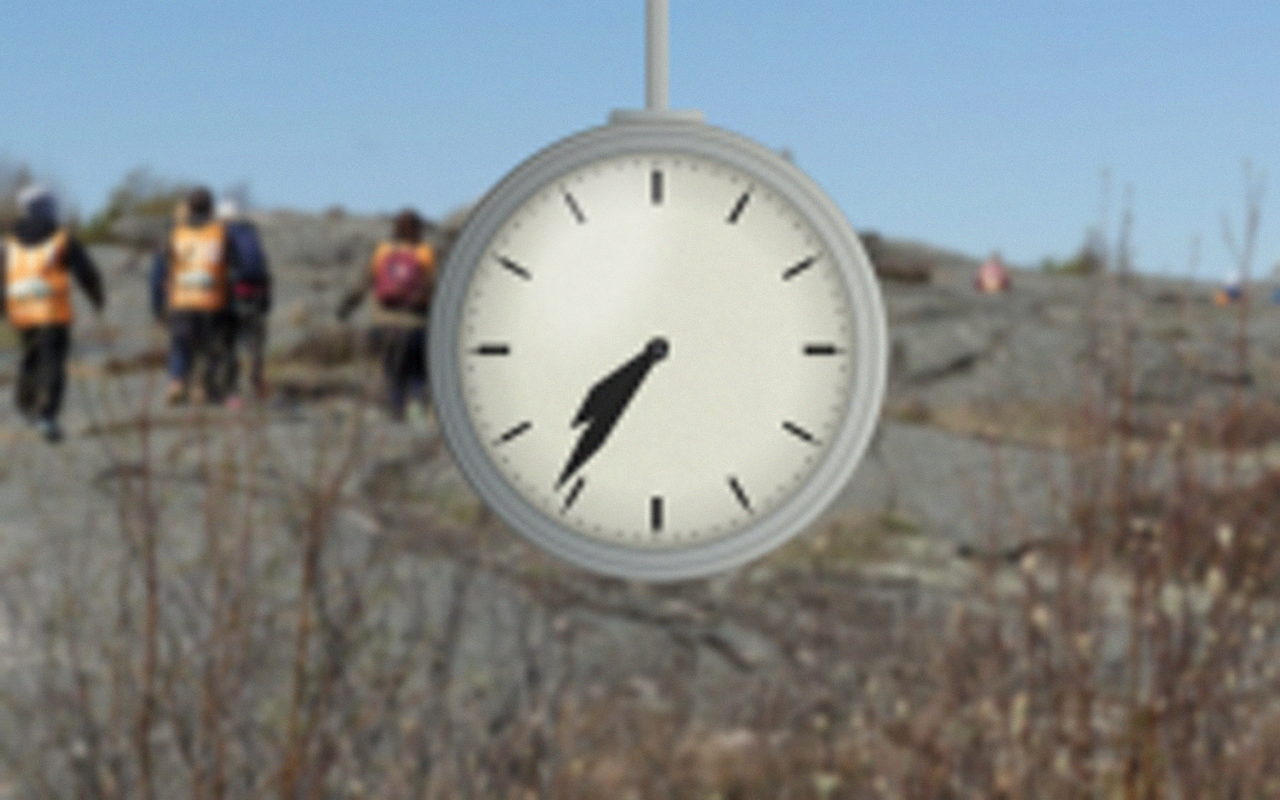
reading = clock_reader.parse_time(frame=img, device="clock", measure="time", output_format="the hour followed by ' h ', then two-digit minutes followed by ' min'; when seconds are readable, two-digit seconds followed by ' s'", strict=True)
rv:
7 h 36 min
